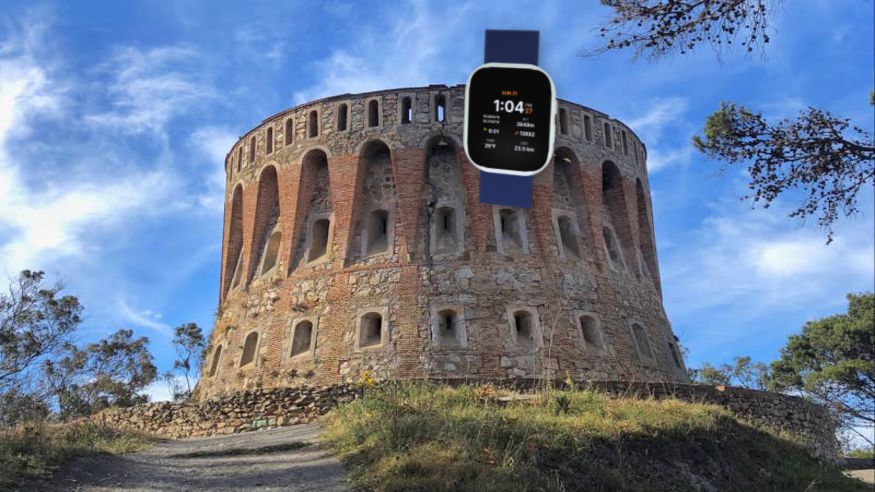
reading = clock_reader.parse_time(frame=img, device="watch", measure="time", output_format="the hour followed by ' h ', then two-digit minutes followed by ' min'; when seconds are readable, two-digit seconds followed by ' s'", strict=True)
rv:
1 h 04 min
